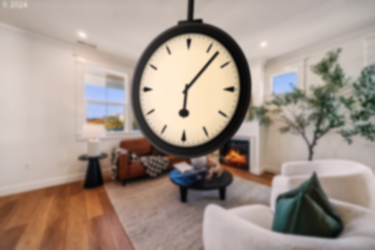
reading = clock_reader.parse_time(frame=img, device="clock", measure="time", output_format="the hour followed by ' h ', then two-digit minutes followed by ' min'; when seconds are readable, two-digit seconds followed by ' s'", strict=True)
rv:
6 h 07 min
